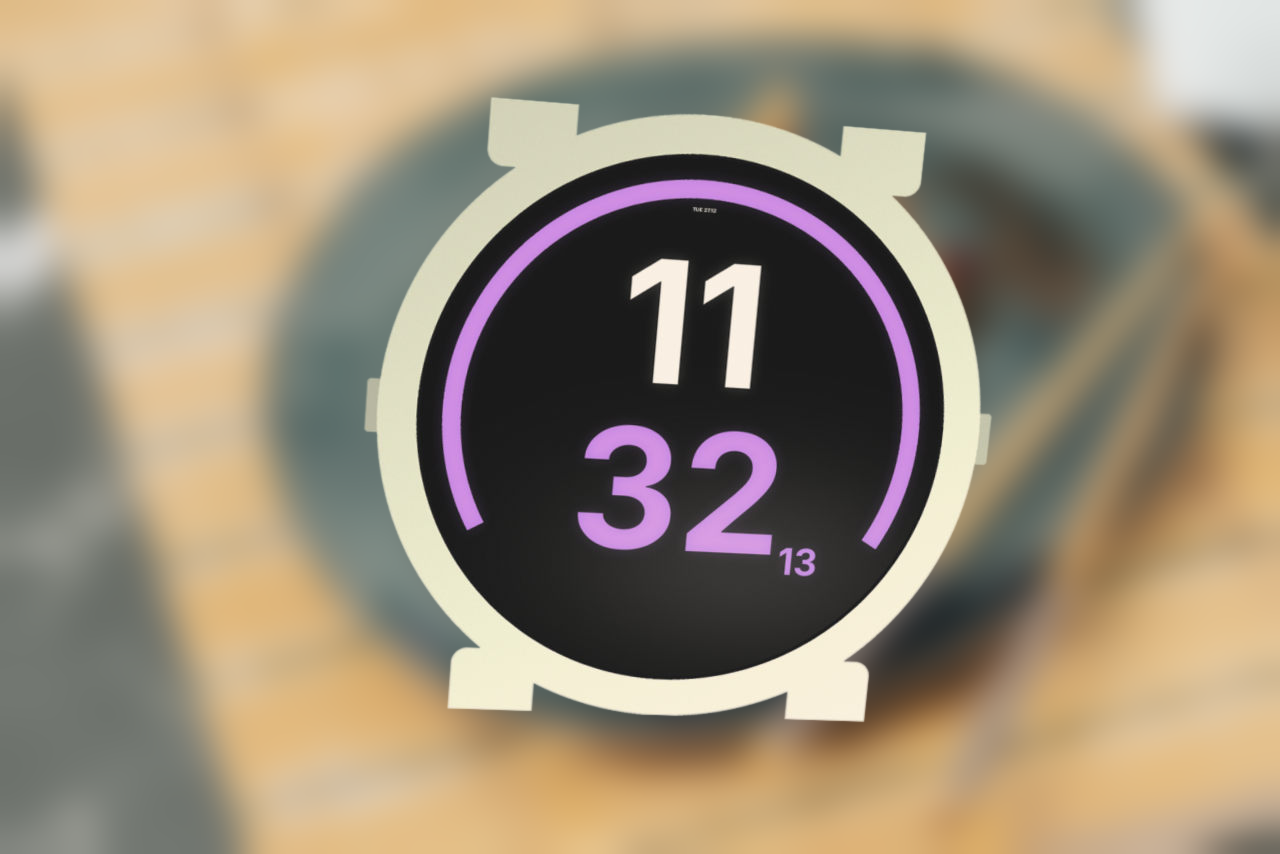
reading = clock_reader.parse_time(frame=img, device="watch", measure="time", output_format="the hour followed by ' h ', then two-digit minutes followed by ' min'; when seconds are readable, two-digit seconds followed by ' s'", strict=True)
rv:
11 h 32 min 13 s
